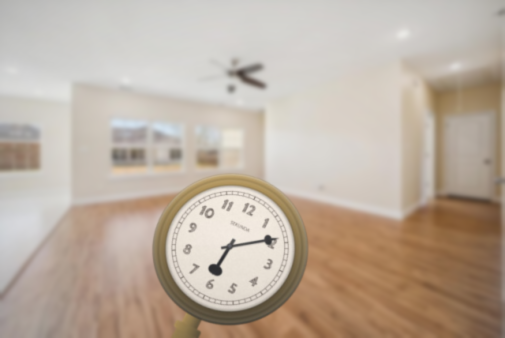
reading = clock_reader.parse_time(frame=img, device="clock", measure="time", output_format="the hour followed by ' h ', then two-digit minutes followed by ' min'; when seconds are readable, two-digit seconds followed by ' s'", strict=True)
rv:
6 h 09 min
